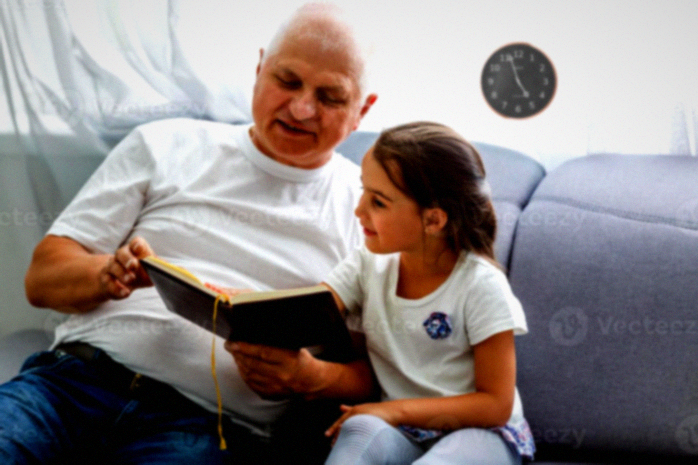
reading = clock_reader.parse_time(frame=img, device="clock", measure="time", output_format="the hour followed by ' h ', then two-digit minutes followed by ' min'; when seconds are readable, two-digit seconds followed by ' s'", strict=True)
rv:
4 h 57 min
